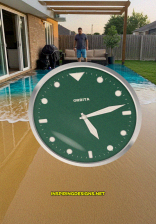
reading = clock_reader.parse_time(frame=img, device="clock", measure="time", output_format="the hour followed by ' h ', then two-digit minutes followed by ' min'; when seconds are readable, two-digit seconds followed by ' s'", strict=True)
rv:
5 h 13 min
